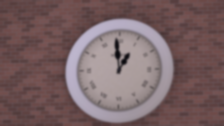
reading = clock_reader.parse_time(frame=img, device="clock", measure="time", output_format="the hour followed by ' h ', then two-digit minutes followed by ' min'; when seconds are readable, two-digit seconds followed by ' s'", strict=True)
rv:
12 h 59 min
